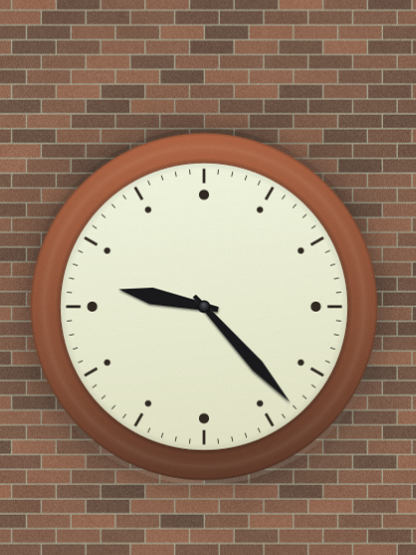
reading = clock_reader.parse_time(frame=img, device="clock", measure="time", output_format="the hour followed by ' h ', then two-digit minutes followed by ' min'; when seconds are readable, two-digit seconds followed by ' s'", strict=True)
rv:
9 h 23 min
